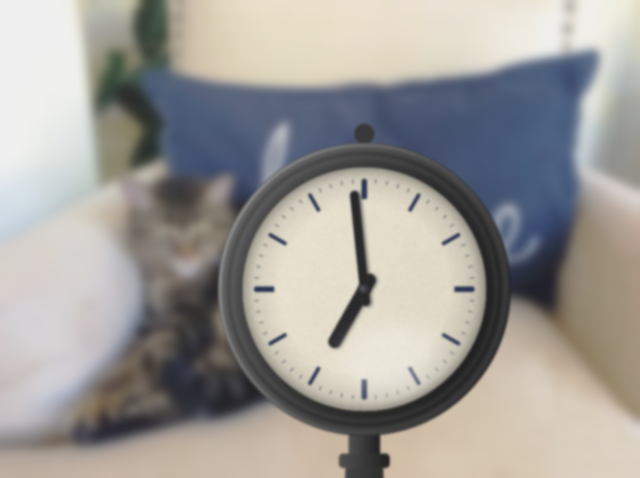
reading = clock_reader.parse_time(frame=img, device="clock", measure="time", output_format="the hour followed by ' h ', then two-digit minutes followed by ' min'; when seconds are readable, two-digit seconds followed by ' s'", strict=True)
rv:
6 h 59 min
